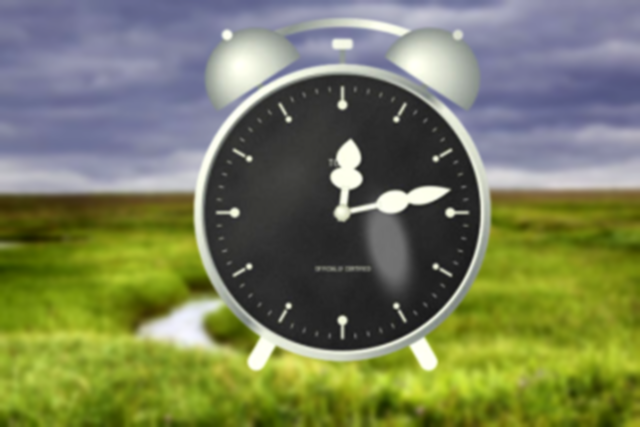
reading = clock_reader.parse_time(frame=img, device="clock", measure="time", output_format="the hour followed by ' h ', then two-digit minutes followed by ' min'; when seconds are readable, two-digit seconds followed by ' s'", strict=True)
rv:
12 h 13 min
